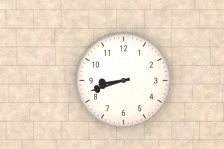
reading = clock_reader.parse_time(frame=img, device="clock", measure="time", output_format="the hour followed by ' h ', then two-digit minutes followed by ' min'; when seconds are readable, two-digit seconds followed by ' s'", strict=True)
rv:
8 h 42 min
